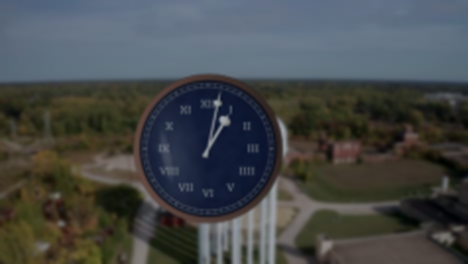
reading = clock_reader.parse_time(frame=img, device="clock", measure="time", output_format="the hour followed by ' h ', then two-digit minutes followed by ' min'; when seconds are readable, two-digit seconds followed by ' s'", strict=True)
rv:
1 h 02 min
